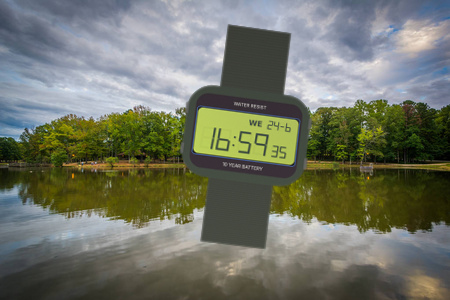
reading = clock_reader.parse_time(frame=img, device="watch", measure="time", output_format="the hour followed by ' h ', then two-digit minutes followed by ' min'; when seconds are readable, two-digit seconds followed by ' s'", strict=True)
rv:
16 h 59 min 35 s
